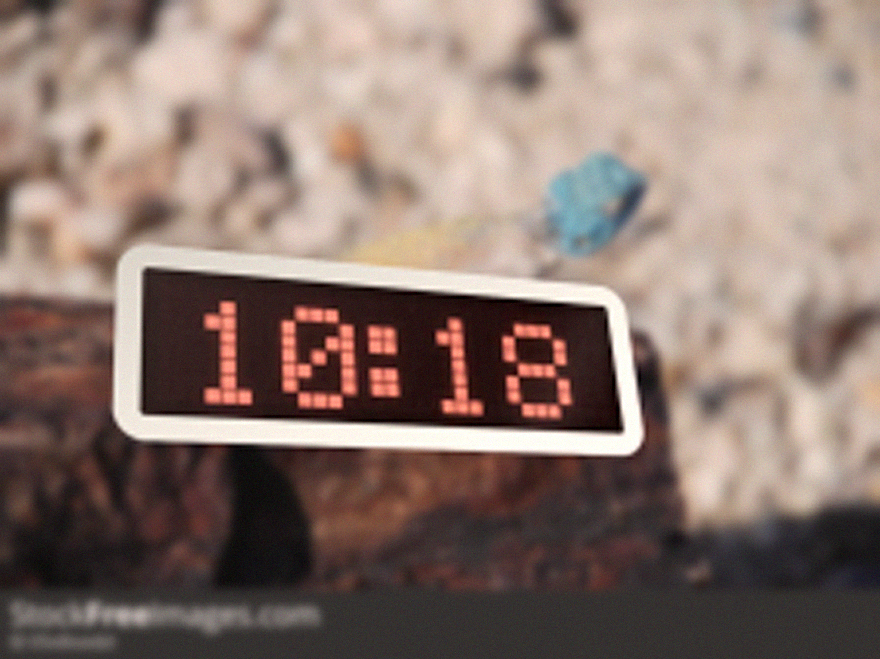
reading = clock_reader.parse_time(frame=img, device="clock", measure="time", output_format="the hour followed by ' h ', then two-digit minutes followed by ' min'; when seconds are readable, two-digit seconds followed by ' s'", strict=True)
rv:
10 h 18 min
